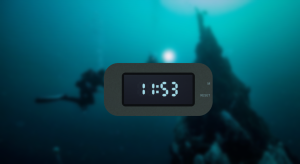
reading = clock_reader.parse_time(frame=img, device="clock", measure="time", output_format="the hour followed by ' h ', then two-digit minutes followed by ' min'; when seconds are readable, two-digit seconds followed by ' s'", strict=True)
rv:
11 h 53 min
